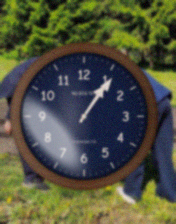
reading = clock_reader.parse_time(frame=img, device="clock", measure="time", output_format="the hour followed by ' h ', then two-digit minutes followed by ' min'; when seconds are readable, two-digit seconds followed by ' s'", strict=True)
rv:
1 h 06 min
